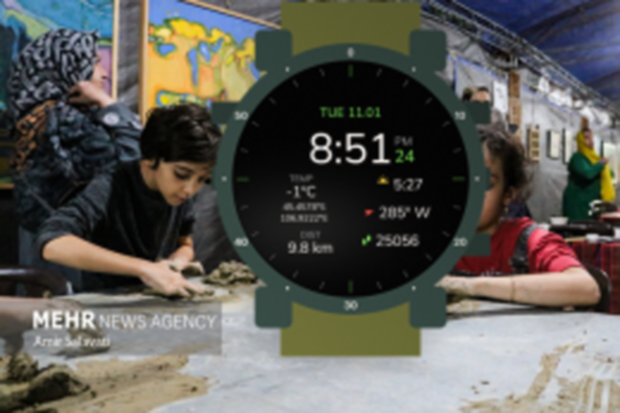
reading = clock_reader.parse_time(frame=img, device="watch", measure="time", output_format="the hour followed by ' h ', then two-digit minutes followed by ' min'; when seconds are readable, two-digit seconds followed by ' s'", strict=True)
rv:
8 h 51 min
